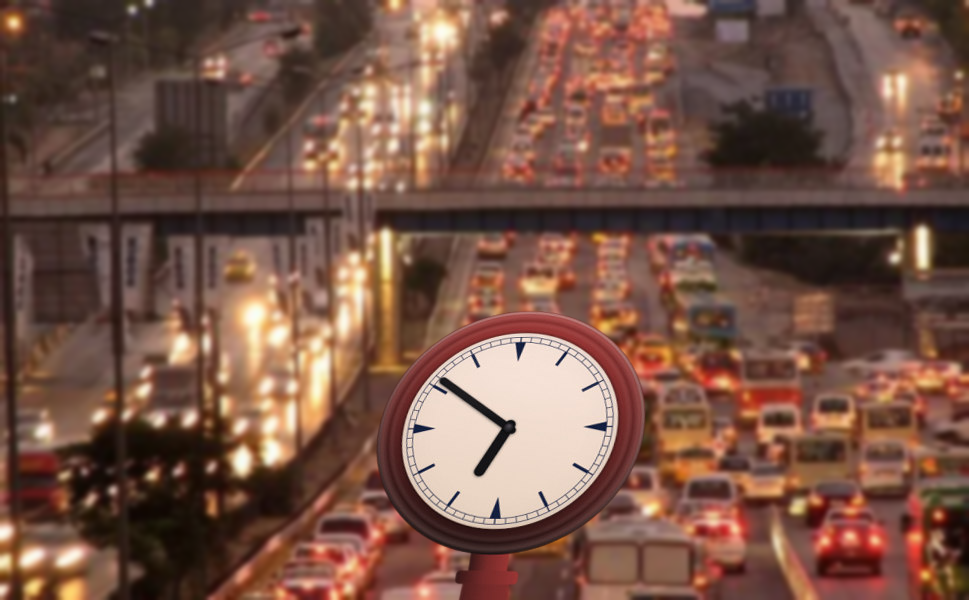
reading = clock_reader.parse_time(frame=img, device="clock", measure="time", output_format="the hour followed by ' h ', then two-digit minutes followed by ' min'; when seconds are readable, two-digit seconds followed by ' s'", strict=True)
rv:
6 h 51 min
